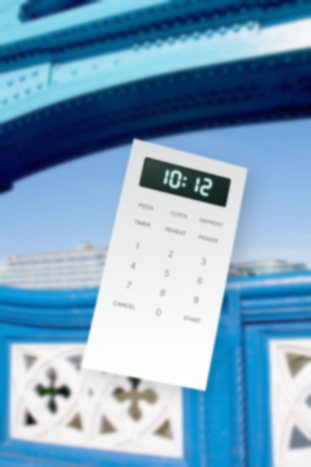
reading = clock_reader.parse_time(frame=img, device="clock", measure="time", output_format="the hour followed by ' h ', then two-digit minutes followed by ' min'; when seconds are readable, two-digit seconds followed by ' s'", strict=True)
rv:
10 h 12 min
